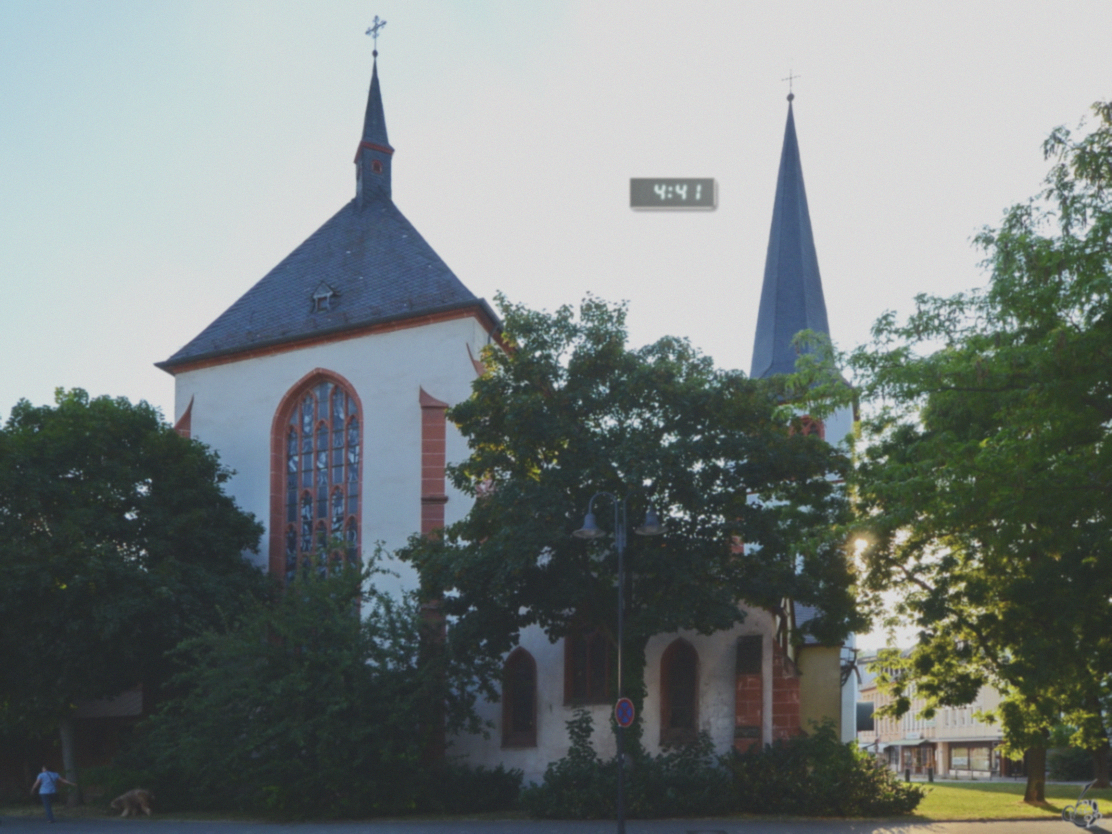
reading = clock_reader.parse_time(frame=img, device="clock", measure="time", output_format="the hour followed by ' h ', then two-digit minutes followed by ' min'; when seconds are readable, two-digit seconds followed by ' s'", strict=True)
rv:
4 h 41 min
